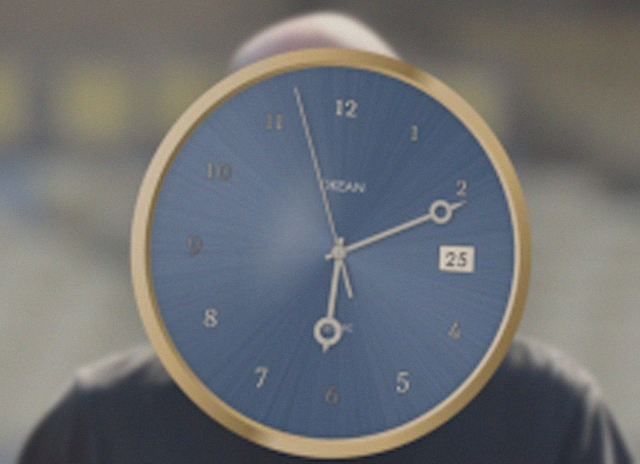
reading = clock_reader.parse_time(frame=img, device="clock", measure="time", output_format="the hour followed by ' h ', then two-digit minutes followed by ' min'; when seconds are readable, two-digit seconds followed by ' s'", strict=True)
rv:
6 h 10 min 57 s
